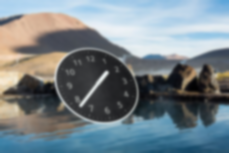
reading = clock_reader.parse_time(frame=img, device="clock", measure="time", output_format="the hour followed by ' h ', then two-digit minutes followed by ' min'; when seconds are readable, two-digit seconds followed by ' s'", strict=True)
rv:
1 h 38 min
